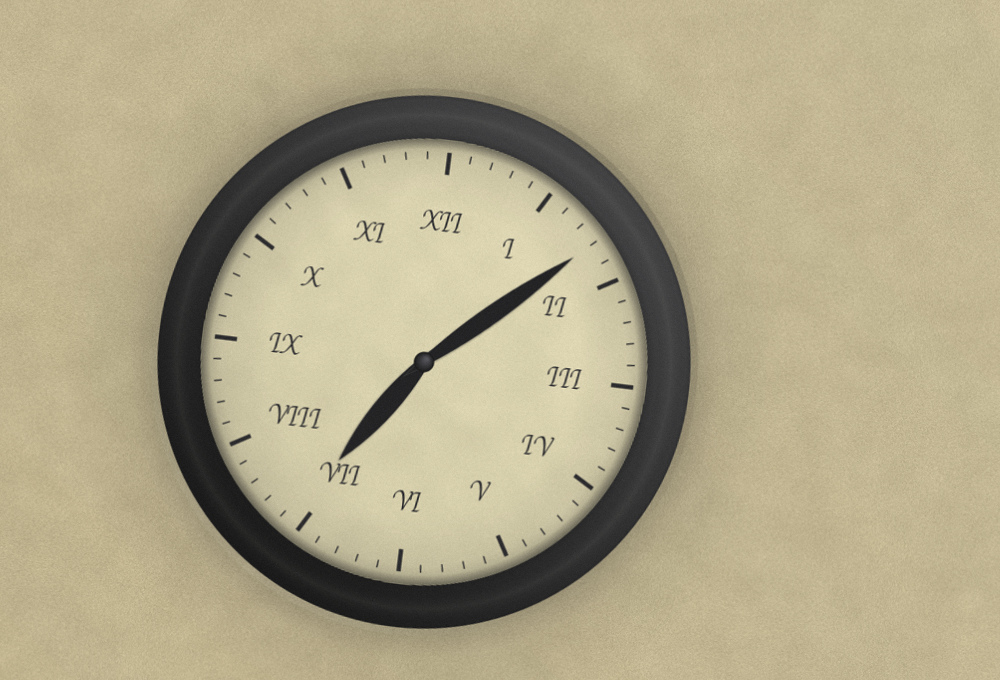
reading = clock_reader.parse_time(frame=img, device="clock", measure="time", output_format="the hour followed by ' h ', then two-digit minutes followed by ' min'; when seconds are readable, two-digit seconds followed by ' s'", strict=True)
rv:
7 h 08 min
